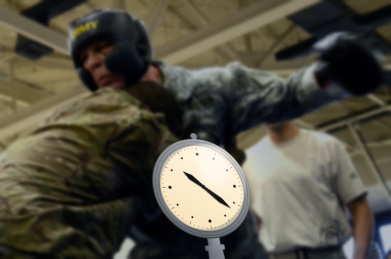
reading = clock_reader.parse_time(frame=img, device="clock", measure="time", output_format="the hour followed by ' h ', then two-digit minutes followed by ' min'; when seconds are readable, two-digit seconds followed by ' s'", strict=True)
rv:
10 h 22 min
